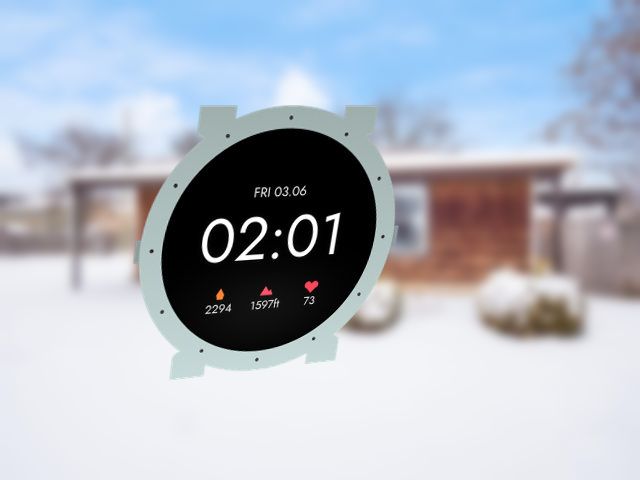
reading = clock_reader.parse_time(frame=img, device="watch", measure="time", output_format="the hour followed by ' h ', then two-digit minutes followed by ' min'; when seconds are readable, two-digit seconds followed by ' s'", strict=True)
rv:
2 h 01 min
